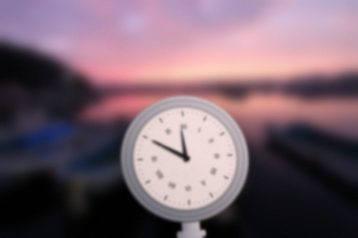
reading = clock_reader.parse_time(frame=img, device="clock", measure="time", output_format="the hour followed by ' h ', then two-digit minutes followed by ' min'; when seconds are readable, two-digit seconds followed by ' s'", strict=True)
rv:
11 h 50 min
